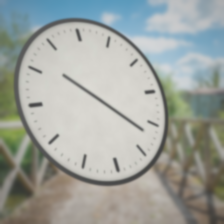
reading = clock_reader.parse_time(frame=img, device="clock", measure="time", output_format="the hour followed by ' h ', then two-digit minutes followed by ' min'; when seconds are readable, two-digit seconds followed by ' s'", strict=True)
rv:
10 h 22 min
